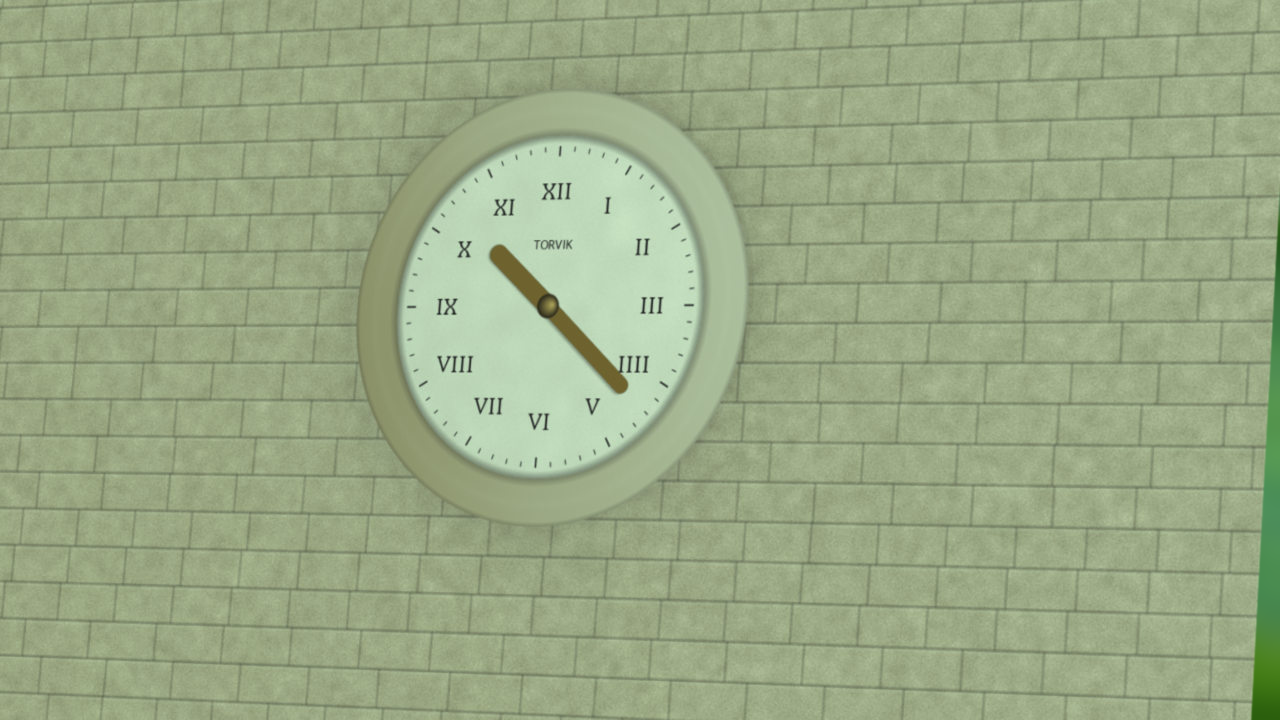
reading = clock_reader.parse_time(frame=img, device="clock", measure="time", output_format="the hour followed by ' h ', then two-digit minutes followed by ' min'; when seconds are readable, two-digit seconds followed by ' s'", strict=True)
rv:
10 h 22 min
